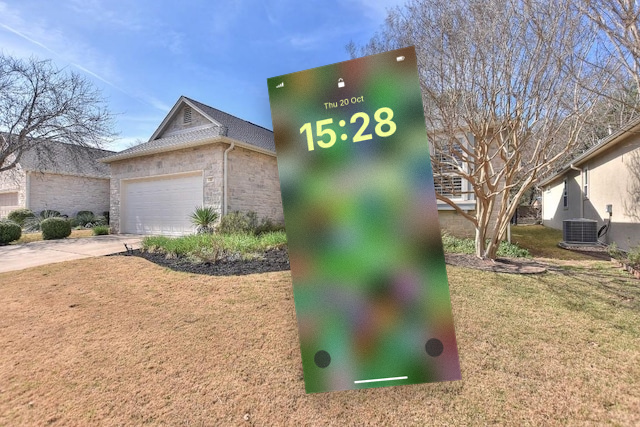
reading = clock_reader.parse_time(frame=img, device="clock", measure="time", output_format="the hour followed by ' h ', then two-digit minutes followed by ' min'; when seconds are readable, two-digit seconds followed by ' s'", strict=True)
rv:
15 h 28 min
